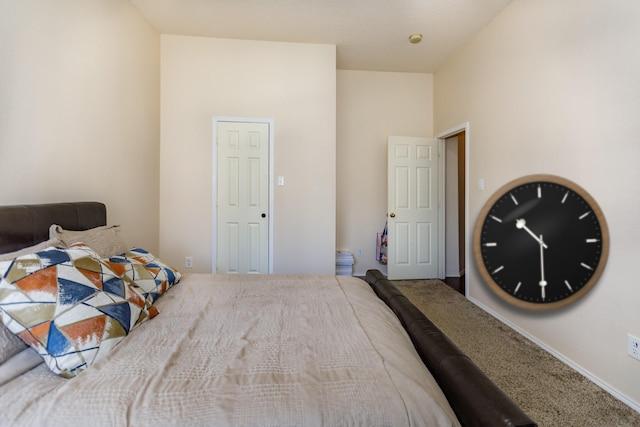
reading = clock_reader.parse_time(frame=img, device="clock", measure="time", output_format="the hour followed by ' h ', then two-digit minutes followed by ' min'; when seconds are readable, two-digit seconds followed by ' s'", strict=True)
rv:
10 h 30 min
